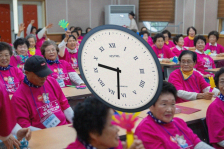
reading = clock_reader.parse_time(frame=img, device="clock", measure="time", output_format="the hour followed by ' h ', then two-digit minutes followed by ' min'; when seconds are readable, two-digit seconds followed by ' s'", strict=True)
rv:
9 h 32 min
